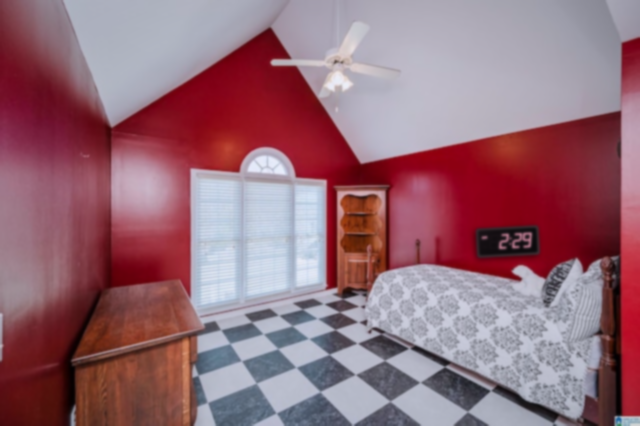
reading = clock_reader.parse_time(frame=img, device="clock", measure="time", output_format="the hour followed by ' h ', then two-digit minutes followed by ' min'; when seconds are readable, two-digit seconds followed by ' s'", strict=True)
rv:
2 h 29 min
